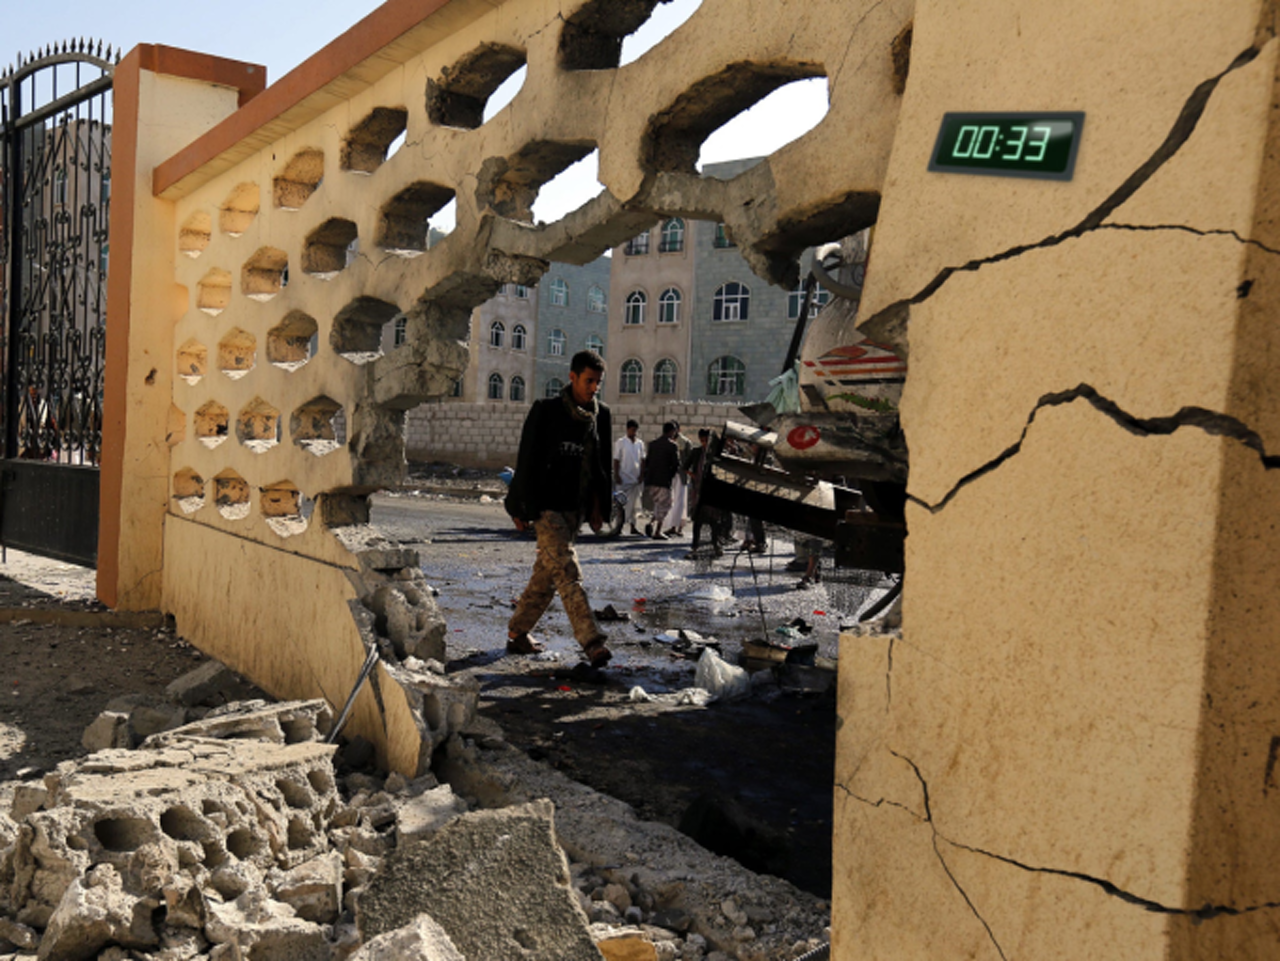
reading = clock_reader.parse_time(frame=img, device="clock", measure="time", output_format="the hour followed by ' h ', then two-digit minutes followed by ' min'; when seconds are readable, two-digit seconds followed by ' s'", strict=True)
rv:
0 h 33 min
